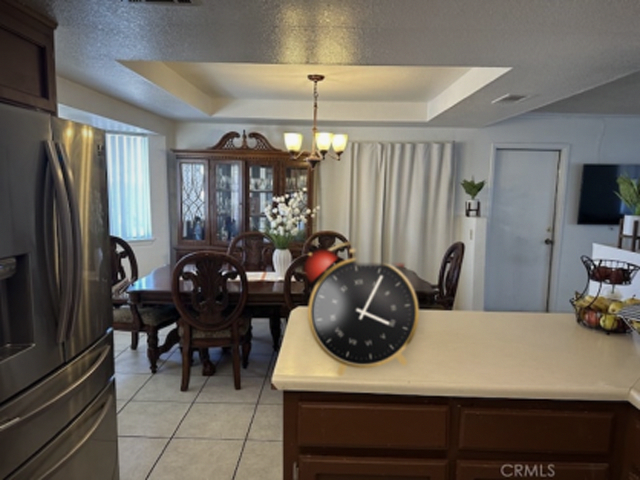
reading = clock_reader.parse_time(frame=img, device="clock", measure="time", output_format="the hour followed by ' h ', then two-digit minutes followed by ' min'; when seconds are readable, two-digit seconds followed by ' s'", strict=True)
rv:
4 h 06 min
